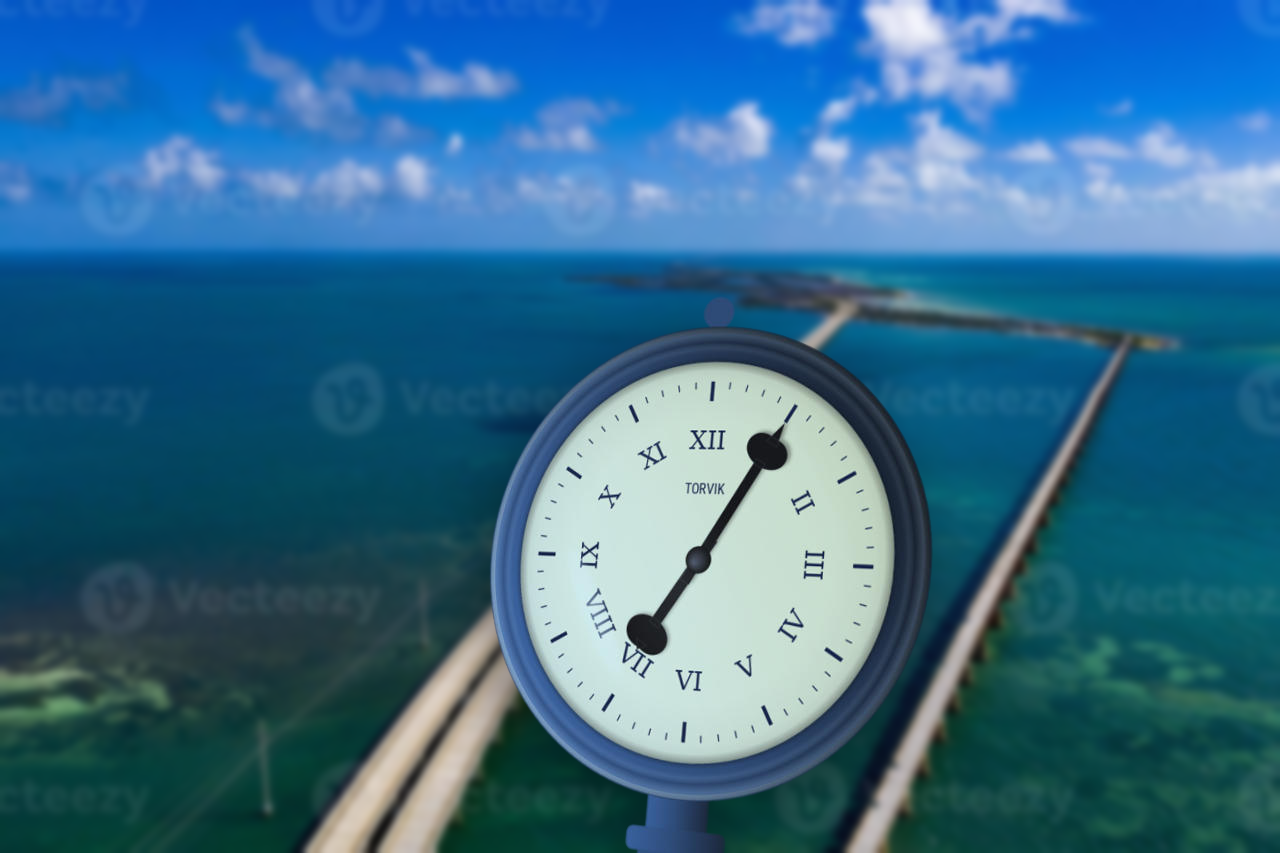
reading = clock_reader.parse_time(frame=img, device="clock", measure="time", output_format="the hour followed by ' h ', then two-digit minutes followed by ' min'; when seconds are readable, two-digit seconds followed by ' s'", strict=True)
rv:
7 h 05 min
